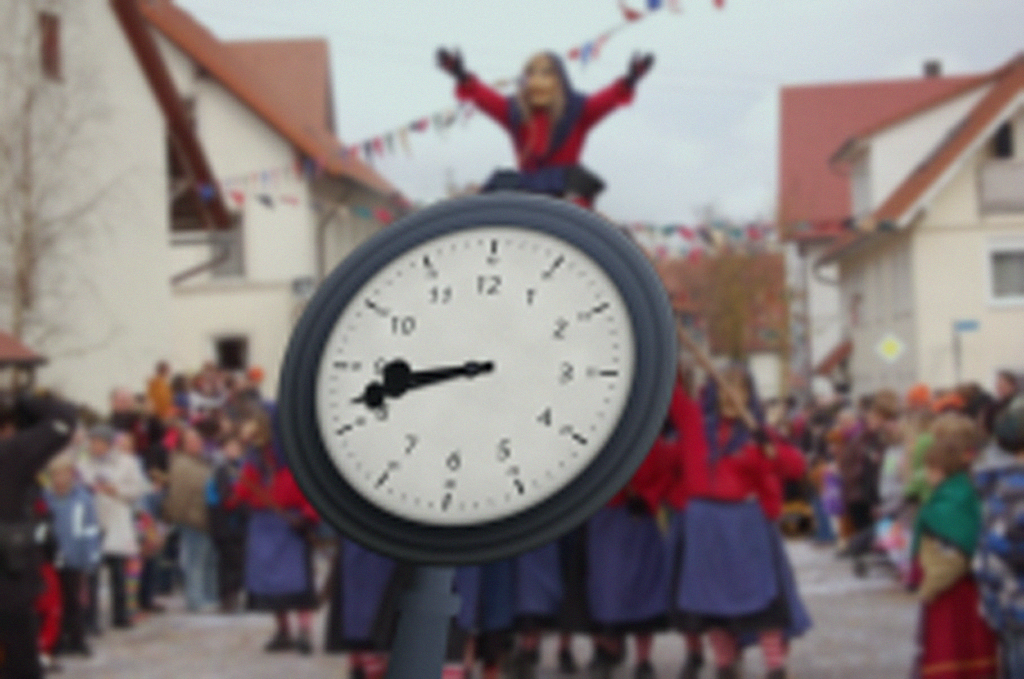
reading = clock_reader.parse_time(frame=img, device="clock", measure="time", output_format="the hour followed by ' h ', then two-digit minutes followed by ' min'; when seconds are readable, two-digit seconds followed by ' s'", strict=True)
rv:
8 h 42 min
